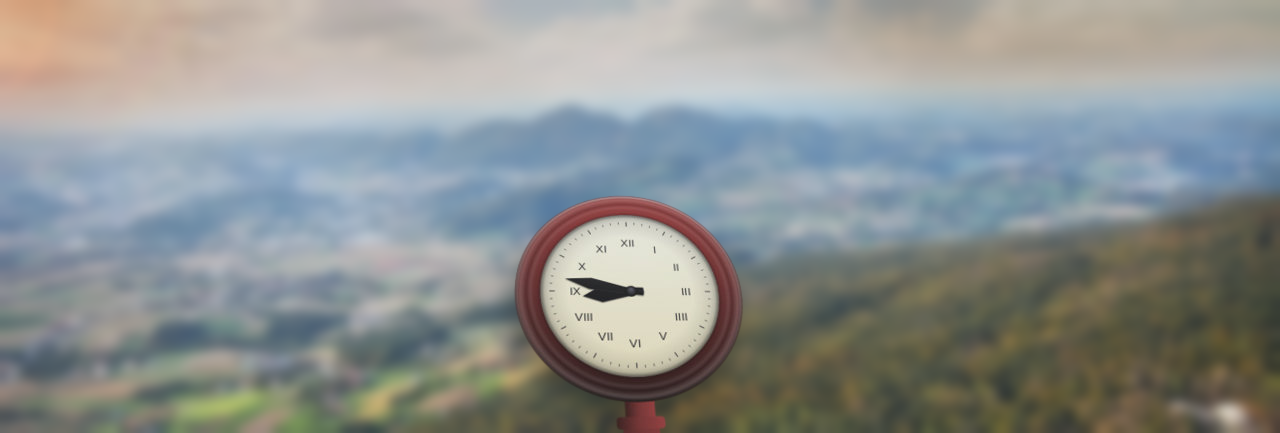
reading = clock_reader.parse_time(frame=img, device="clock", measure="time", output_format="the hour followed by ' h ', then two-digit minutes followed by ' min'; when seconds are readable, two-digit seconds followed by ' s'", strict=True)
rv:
8 h 47 min
